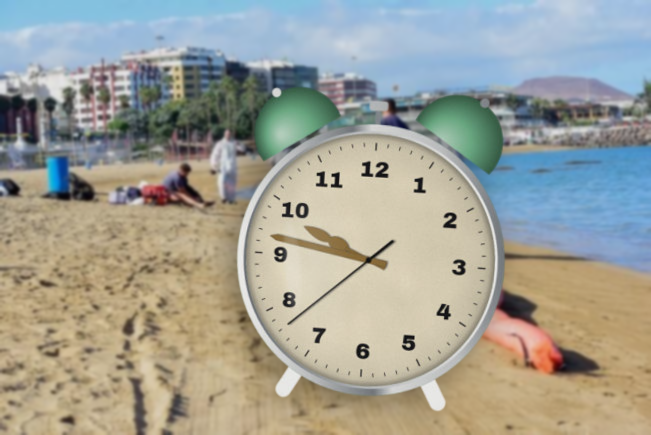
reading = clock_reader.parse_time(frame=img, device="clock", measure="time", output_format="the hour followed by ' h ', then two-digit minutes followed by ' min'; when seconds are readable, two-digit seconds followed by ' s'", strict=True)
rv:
9 h 46 min 38 s
